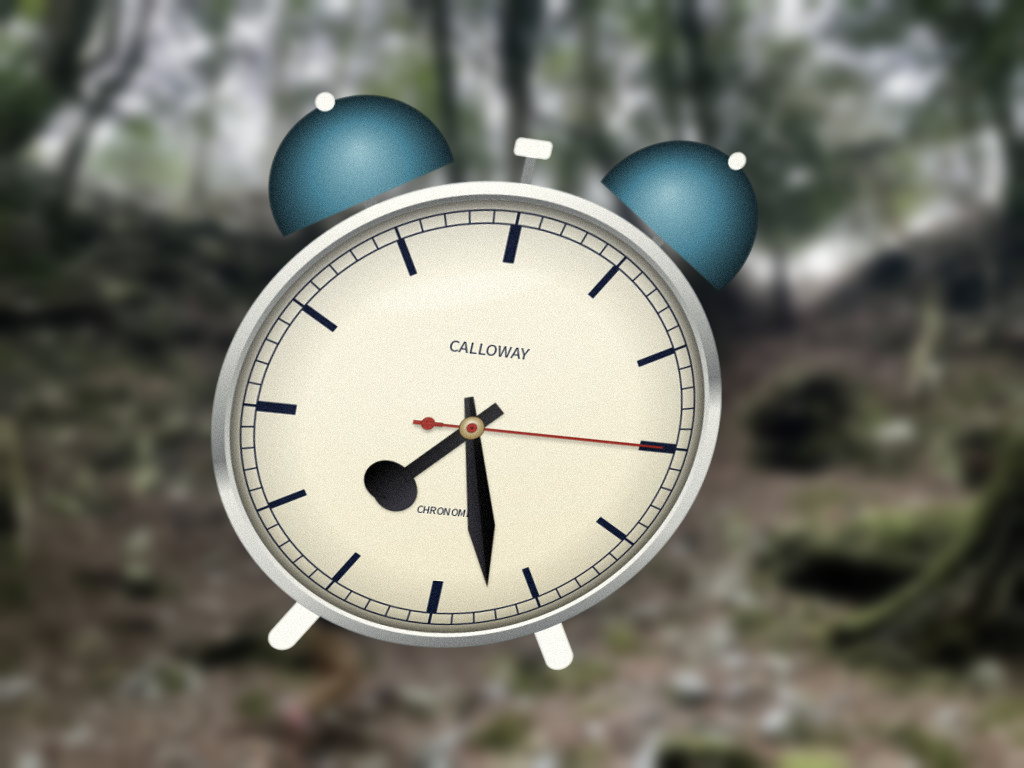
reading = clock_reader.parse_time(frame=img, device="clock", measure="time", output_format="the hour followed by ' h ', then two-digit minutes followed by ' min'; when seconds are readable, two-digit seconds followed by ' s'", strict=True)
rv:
7 h 27 min 15 s
